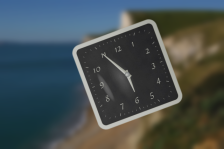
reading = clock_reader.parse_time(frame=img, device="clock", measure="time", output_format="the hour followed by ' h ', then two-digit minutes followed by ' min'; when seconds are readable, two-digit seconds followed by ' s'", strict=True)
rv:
5 h 55 min
